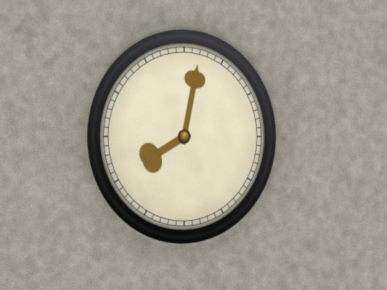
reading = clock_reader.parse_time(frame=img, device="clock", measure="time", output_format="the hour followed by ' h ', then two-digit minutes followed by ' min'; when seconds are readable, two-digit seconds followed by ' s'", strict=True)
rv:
8 h 02 min
